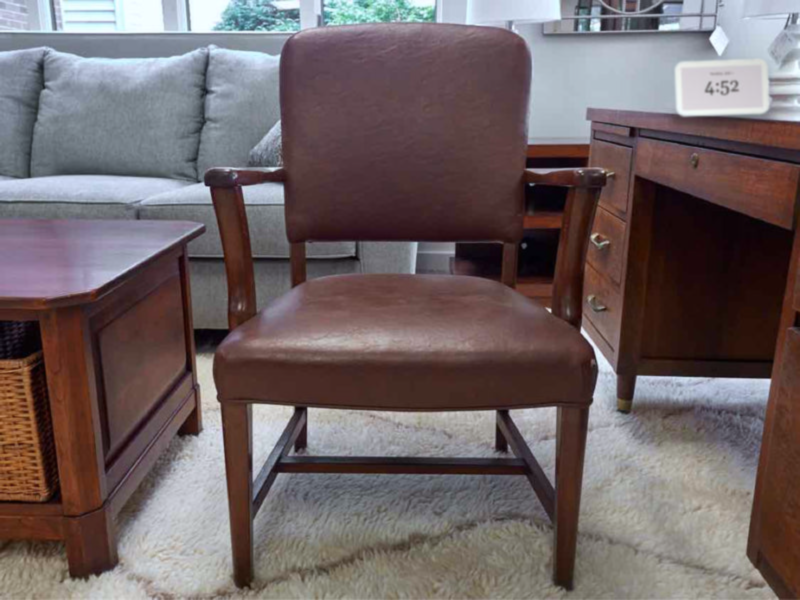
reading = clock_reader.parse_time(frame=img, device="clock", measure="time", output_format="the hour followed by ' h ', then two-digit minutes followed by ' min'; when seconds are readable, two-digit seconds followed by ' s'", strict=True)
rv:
4 h 52 min
